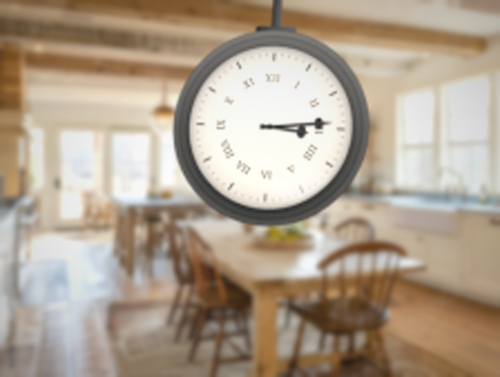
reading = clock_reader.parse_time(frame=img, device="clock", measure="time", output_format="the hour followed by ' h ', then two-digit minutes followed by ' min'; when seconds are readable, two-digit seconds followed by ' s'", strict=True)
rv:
3 h 14 min
